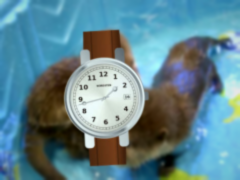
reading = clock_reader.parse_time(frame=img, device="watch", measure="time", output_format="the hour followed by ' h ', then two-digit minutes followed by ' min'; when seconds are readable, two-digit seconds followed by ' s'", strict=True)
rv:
1 h 43 min
